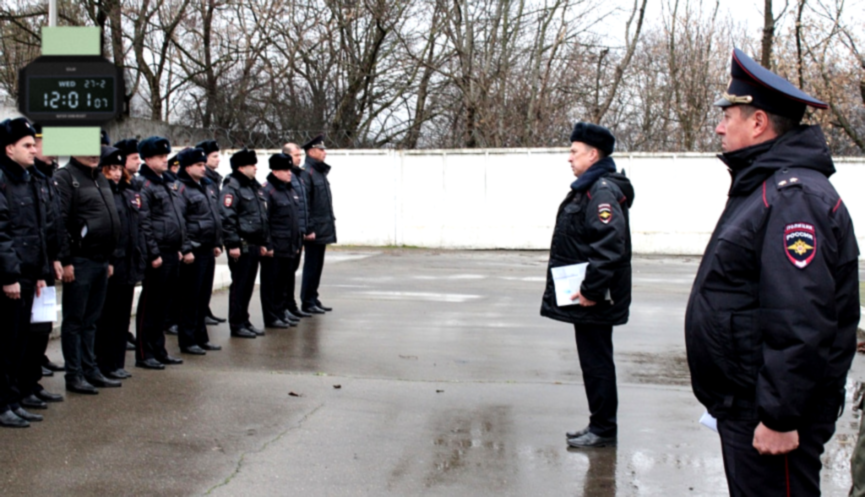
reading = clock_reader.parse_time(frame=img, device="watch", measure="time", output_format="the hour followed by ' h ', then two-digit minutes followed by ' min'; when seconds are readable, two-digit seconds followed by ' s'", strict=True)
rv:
12 h 01 min
